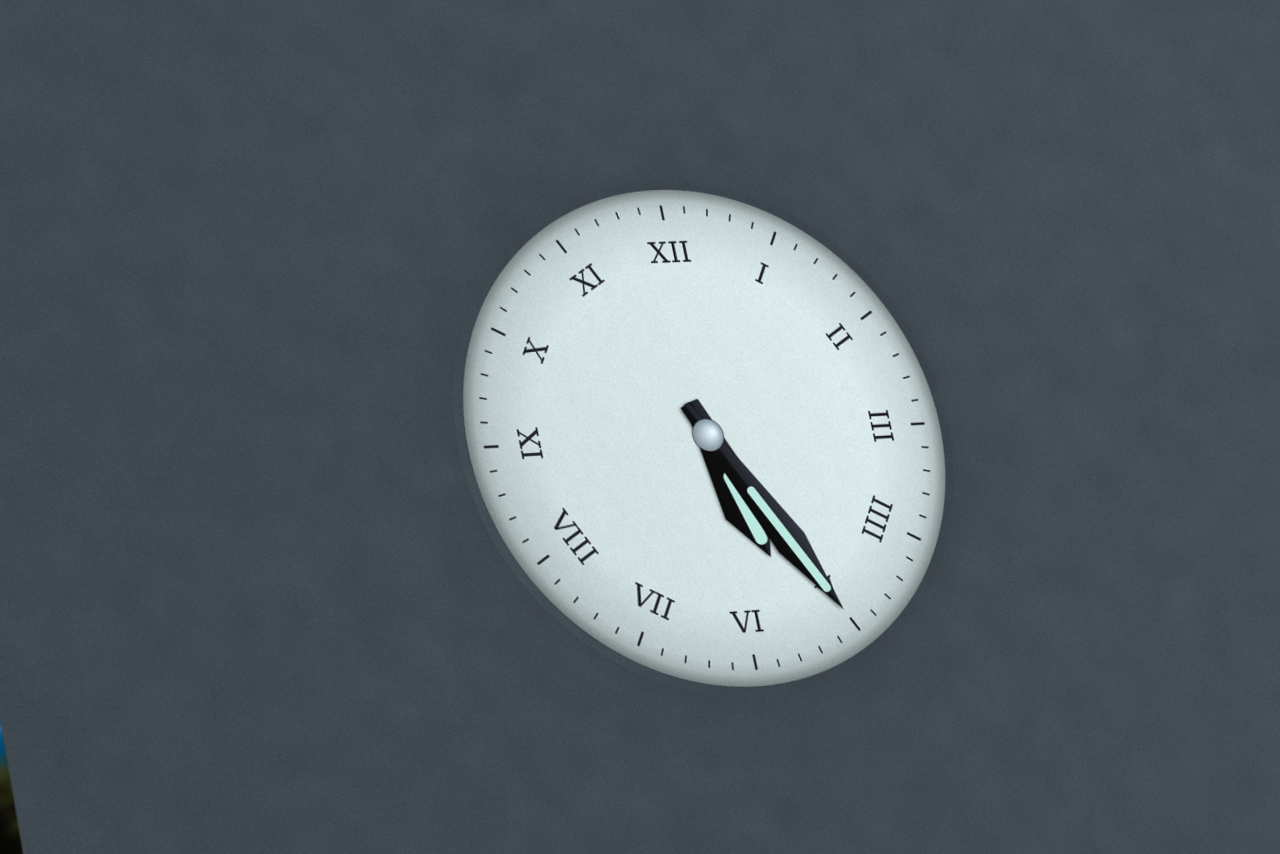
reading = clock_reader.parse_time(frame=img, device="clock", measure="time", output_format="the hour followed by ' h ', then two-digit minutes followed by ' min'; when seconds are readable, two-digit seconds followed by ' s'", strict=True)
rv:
5 h 25 min
